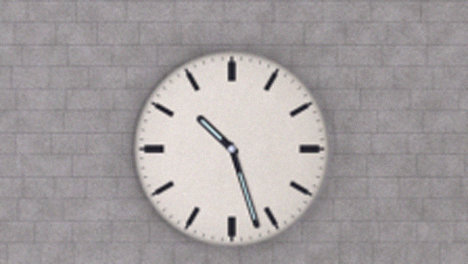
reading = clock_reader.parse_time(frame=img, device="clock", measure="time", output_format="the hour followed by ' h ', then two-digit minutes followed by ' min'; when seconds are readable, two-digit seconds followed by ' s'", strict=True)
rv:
10 h 27 min
